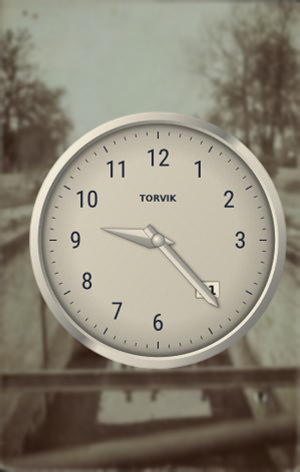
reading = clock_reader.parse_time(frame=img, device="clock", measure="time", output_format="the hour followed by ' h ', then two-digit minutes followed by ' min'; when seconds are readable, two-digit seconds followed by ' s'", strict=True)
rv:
9 h 23 min
